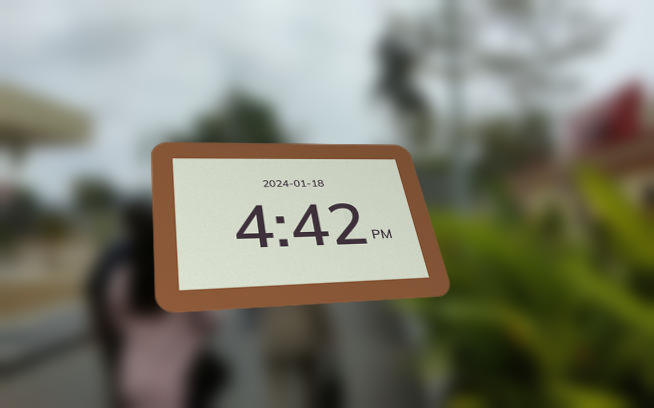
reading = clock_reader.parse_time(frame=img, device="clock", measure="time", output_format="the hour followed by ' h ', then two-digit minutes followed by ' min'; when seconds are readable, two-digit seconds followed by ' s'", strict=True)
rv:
4 h 42 min
